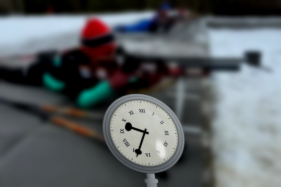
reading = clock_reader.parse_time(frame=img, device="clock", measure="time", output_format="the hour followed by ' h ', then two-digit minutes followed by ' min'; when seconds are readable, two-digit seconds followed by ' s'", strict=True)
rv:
9 h 34 min
